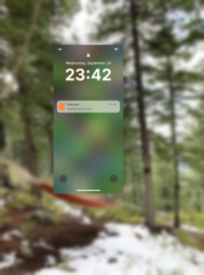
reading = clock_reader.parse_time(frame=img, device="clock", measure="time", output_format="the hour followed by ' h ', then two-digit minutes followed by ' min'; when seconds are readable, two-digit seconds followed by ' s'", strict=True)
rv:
23 h 42 min
